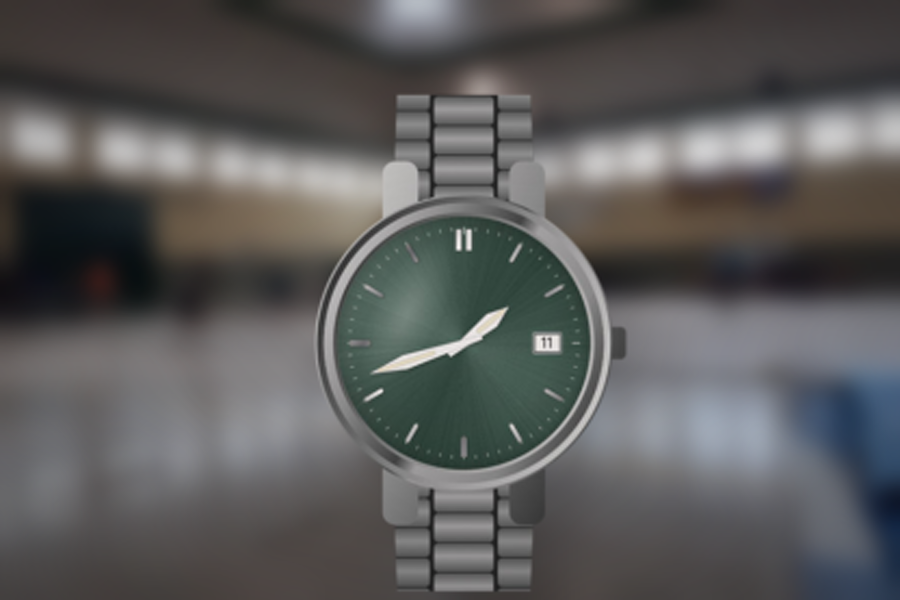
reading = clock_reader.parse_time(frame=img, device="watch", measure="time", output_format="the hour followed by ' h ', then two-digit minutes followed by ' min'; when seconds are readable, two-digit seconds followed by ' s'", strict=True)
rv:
1 h 42 min
